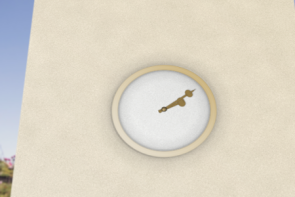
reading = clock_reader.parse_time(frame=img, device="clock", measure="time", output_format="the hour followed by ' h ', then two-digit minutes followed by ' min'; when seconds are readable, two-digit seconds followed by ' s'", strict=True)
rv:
2 h 09 min
